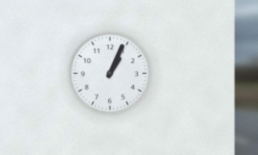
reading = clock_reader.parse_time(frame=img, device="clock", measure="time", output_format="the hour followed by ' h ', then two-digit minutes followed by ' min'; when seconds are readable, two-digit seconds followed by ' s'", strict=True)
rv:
1 h 04 min
